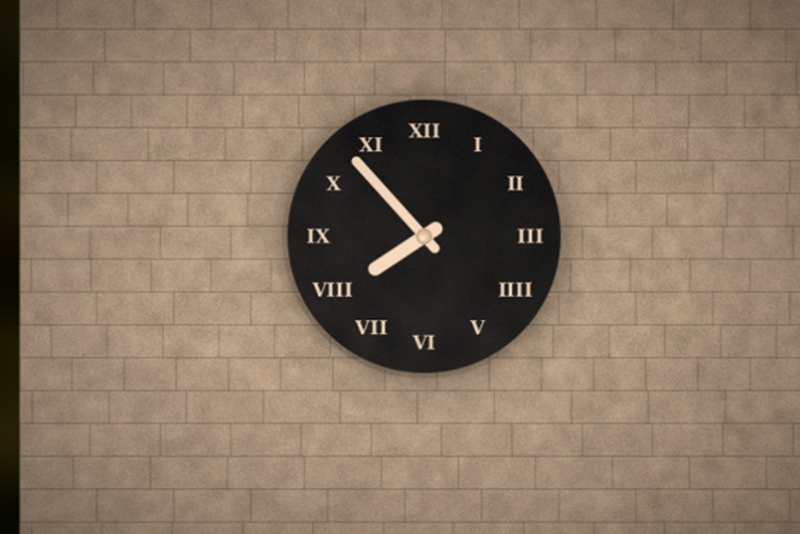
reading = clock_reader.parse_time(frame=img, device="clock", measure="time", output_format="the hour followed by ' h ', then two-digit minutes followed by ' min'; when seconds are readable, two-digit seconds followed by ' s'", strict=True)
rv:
7 h 53 min
